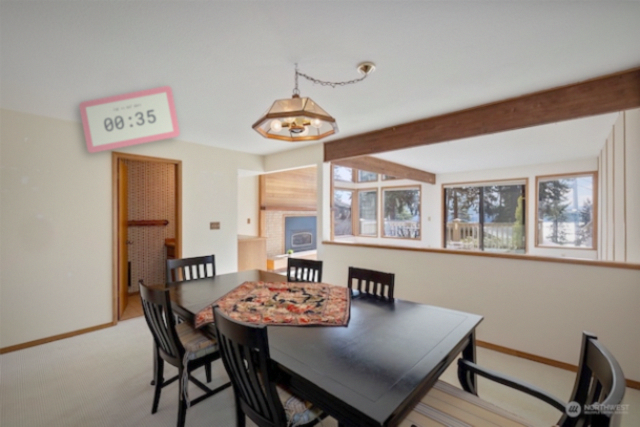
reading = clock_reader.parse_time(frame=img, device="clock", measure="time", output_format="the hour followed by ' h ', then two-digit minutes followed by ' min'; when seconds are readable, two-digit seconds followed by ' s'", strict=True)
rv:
0 h 35 min
